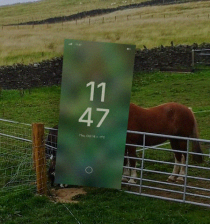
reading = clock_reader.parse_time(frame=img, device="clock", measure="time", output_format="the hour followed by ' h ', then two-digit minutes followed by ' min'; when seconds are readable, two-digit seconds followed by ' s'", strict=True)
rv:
11 h 47 min
